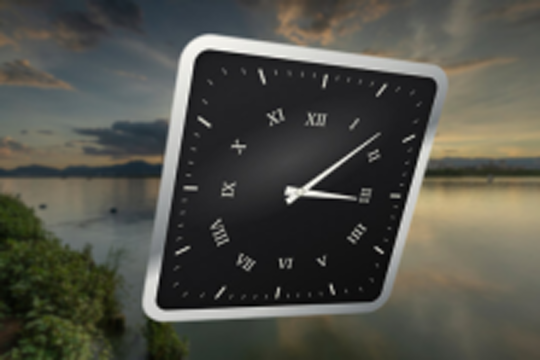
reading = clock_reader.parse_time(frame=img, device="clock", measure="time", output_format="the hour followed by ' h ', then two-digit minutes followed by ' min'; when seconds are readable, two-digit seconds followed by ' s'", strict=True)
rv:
3 h 08 min
